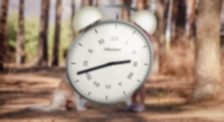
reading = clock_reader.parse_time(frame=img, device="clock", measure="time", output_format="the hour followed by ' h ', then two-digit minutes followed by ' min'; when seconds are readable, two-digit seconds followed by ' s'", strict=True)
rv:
2 h 42 min
